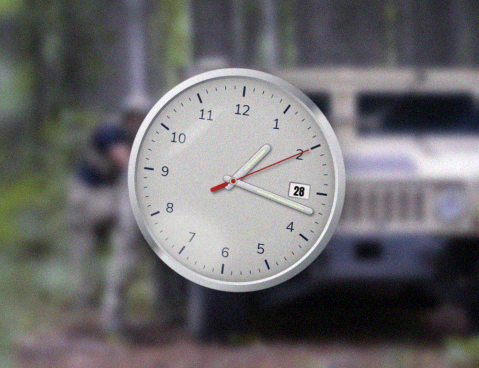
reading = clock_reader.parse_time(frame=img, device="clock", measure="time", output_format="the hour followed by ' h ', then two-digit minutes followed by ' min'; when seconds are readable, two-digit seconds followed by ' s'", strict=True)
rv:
1 h 17 min 10 s
